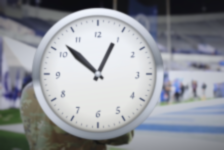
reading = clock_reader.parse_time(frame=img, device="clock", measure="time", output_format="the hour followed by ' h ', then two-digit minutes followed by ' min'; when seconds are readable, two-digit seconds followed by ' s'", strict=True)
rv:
12 h 52 min
